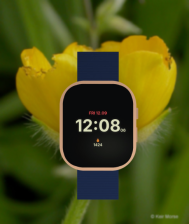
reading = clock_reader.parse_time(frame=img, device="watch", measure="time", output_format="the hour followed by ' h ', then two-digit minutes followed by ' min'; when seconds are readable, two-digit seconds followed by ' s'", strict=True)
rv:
12 h 08 min
